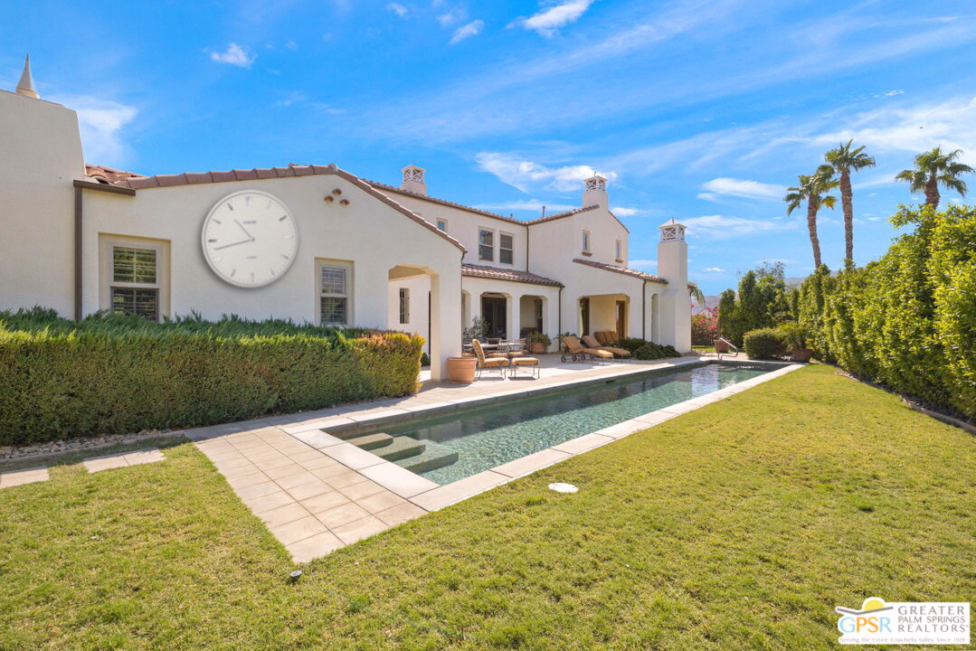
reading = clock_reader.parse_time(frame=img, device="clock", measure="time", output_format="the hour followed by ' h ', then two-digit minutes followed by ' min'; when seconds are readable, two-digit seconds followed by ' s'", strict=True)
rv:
10 h 43 min
